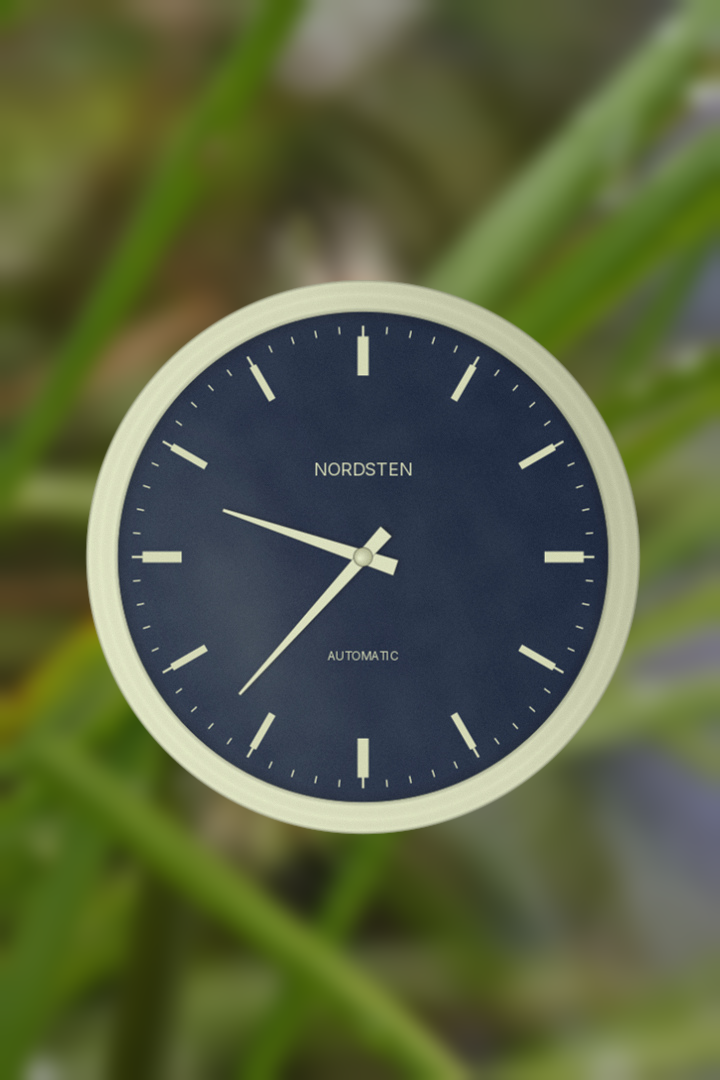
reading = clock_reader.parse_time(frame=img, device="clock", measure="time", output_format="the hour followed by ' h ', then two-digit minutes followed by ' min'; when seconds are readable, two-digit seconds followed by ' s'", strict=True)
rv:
9 h 37 min
